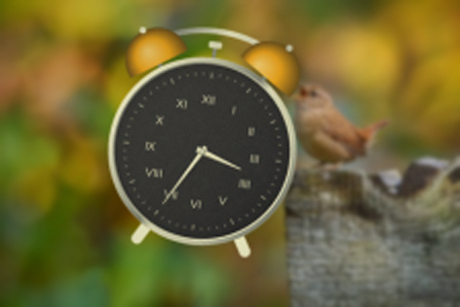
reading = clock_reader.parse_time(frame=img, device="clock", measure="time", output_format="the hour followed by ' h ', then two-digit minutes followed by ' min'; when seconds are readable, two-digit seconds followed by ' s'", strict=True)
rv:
3 h 35 min
